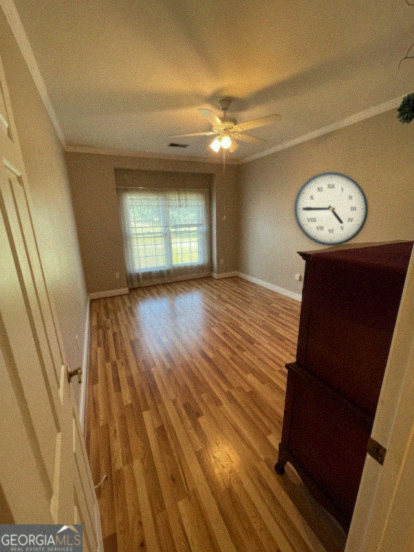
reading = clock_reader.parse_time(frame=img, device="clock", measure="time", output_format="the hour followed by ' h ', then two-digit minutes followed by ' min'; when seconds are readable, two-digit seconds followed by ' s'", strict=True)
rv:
4 h 45 min
